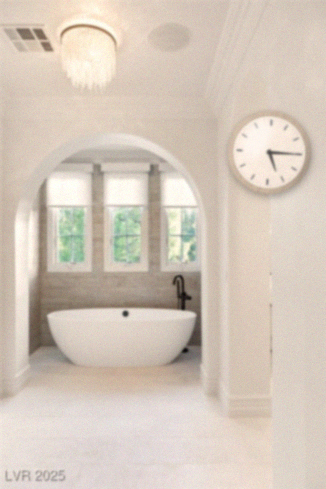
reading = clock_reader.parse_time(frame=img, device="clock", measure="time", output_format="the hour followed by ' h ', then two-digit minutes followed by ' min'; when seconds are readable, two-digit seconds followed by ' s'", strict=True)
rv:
5 h 15 min
